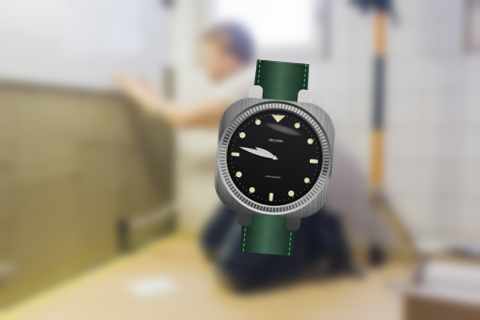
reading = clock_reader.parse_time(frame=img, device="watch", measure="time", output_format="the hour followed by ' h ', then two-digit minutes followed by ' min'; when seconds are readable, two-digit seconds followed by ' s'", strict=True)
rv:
9 h 47 min
